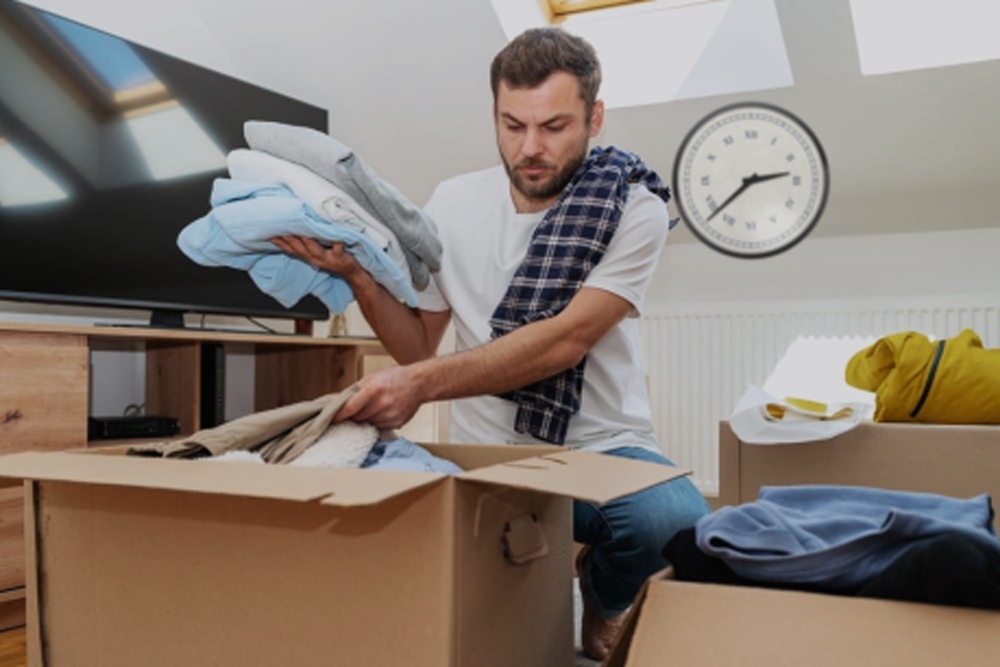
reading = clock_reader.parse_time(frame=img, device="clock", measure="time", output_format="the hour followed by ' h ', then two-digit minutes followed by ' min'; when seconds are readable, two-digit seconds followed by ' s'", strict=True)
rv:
2 h 38 min
